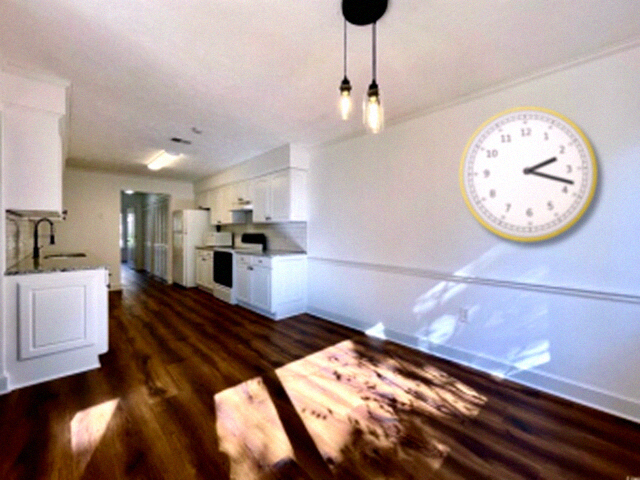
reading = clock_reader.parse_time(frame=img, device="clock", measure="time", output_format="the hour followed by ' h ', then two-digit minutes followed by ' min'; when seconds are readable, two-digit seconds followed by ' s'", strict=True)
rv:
2 h 18 min
